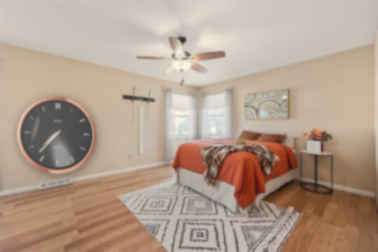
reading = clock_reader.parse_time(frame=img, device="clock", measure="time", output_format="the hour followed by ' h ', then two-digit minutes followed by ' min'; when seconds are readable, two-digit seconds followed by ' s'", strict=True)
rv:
7 h 37 min
